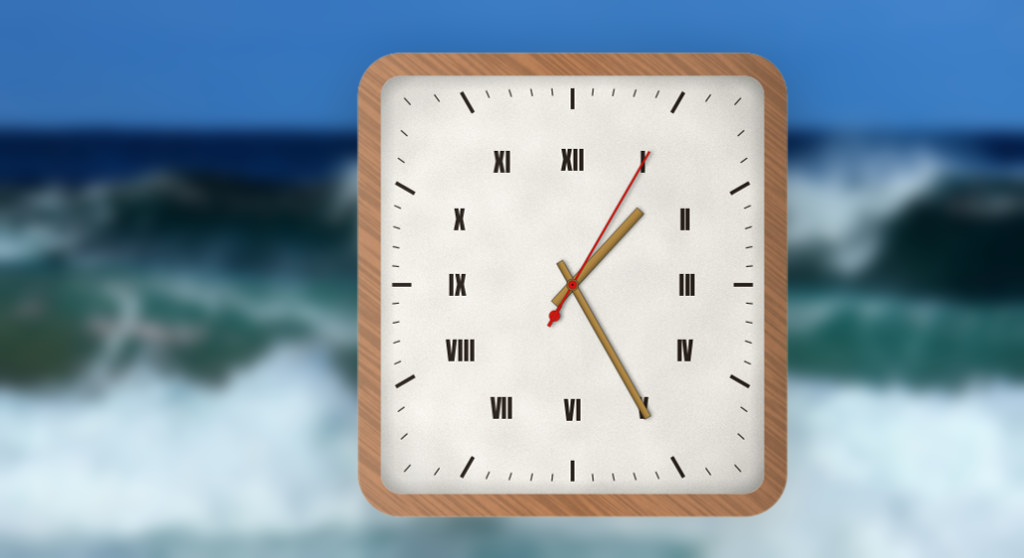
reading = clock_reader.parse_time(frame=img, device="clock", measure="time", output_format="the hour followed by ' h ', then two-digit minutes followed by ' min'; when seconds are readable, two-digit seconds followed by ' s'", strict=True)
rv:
1 h 25 min 05 s
